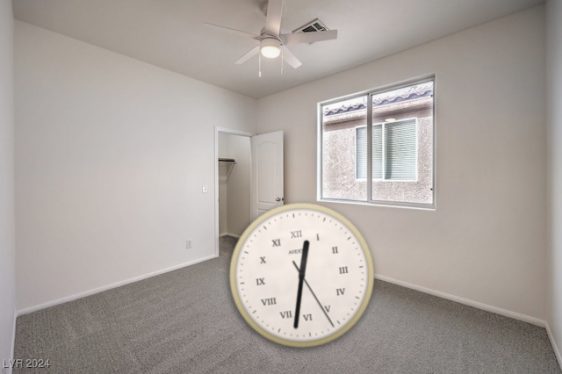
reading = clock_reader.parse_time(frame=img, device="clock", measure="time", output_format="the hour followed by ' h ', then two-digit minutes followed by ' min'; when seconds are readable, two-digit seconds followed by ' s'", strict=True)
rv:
12 h 32 min 26 s
